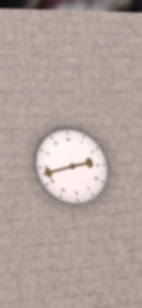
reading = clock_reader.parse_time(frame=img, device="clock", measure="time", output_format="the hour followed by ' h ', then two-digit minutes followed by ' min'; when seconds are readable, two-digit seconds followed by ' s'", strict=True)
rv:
2 h 43 min
